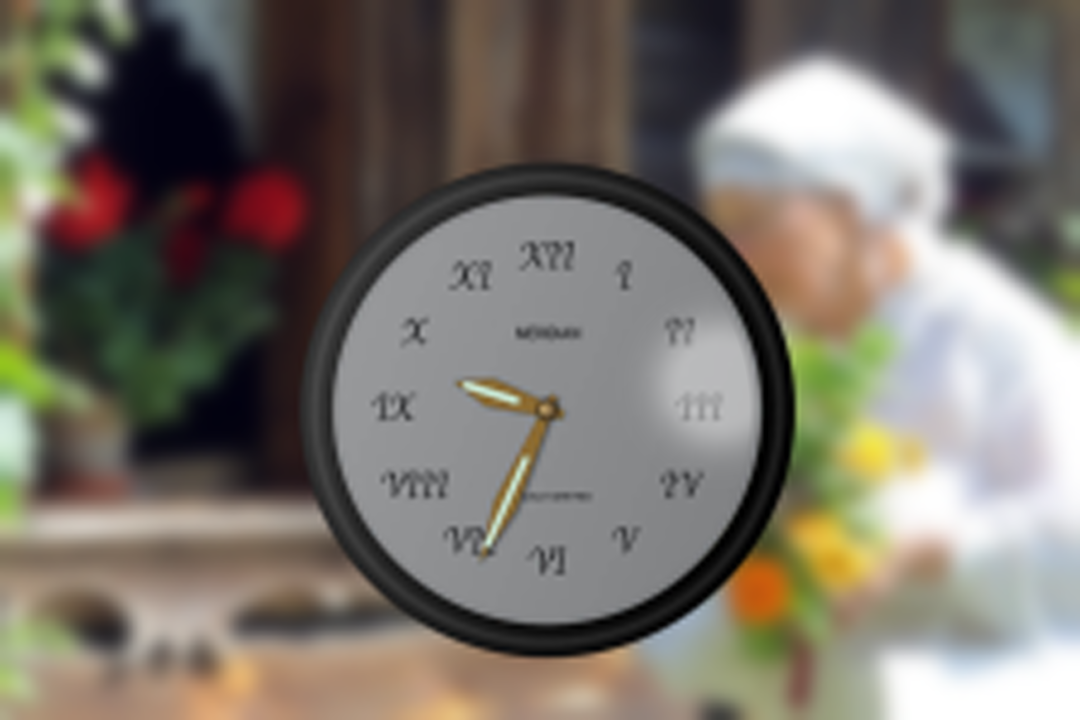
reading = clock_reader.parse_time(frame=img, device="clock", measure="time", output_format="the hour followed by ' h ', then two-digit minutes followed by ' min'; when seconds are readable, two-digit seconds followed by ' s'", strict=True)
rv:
9 h 34 min
